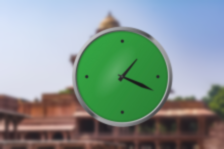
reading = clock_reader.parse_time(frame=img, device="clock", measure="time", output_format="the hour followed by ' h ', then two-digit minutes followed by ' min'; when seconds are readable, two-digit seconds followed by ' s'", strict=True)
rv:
1 h 19 min
